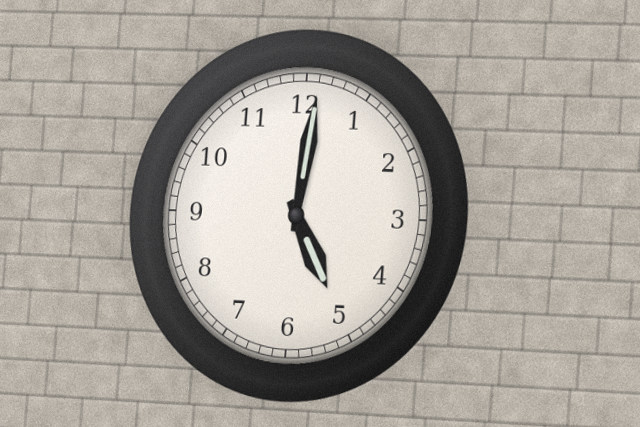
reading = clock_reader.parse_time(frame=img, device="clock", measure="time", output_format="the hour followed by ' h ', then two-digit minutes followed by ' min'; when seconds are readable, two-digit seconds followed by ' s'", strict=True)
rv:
5 h 01 min
